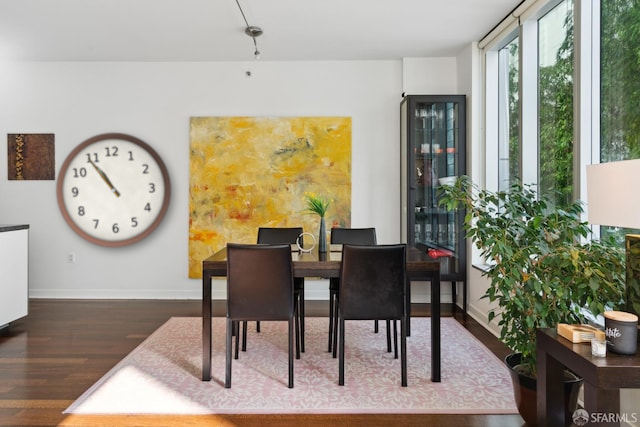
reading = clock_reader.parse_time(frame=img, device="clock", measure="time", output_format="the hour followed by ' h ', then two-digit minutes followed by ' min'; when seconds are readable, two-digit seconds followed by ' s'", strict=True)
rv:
10 h 54 min
